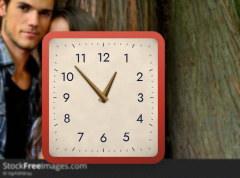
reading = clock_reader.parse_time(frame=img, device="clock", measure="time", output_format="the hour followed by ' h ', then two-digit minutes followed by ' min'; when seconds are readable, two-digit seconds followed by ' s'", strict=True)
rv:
12 h 53 min
